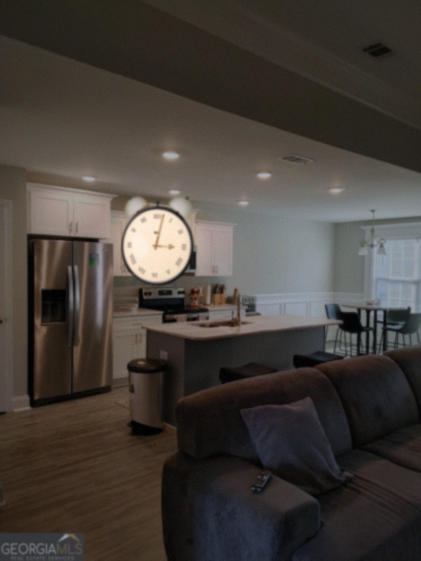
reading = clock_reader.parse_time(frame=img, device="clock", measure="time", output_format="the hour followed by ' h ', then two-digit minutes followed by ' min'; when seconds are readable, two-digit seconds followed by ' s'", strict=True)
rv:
3 h 02 min
